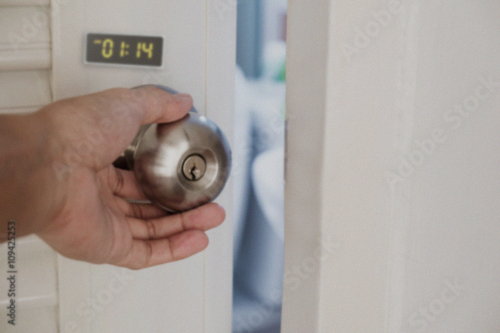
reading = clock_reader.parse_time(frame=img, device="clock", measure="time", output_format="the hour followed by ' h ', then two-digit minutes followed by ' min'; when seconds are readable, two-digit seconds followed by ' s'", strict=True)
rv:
1 h 14 min
